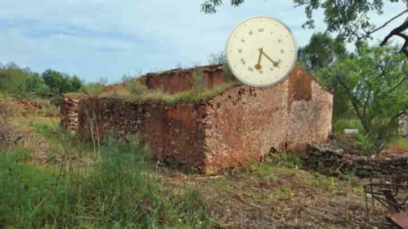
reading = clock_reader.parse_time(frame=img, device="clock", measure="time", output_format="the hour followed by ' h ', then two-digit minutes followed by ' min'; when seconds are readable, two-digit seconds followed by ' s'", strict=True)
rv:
6 h 22 min
